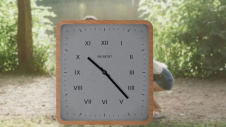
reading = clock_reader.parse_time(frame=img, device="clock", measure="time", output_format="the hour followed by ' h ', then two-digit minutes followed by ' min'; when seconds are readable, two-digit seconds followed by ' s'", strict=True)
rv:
10 h 23 min
